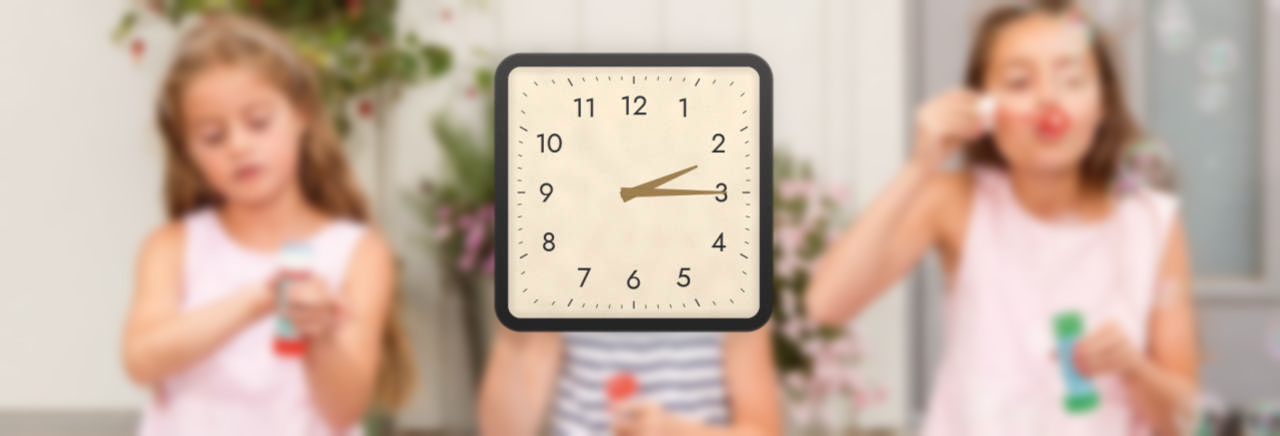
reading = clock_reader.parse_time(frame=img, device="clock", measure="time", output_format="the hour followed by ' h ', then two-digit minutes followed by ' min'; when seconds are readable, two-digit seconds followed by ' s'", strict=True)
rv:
2 h 15 min
